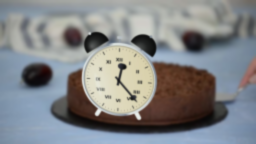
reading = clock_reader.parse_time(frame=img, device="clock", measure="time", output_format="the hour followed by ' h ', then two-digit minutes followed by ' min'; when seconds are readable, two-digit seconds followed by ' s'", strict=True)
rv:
12 h 23 min
